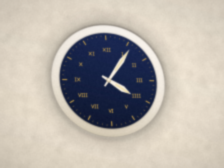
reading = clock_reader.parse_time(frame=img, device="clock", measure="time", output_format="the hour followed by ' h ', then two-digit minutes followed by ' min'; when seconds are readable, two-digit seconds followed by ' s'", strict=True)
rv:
4 h 06 min
